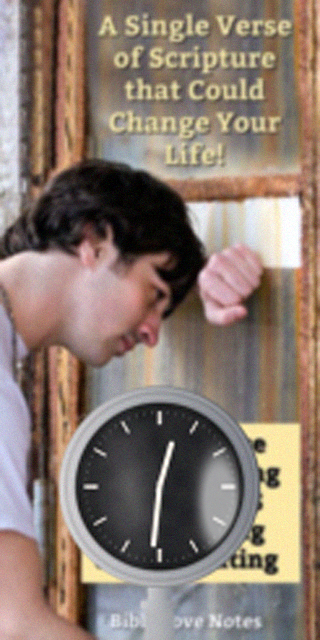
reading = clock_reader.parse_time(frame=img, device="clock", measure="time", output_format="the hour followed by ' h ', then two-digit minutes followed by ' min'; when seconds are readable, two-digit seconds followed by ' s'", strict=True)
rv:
12 h 31 min
